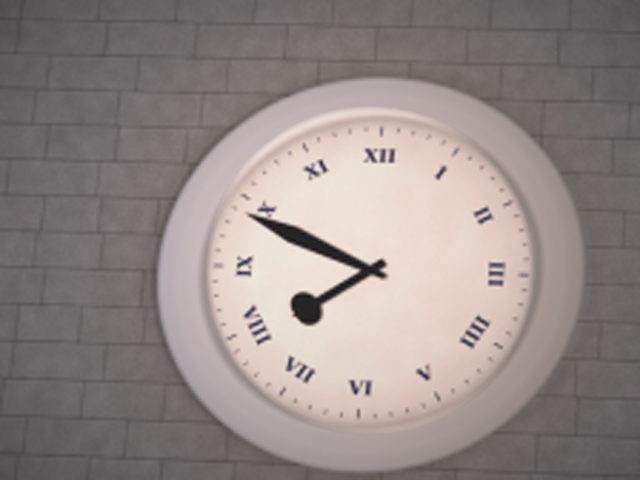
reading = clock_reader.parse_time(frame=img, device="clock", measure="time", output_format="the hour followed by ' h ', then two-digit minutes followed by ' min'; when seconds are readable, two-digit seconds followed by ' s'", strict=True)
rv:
7 h 49 min
